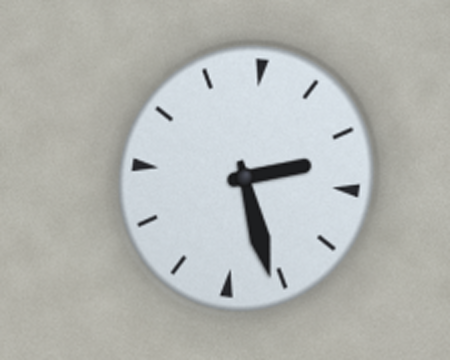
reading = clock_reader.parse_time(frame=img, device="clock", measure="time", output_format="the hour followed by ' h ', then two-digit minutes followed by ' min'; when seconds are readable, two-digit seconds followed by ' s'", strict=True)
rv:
2 h 26 min
